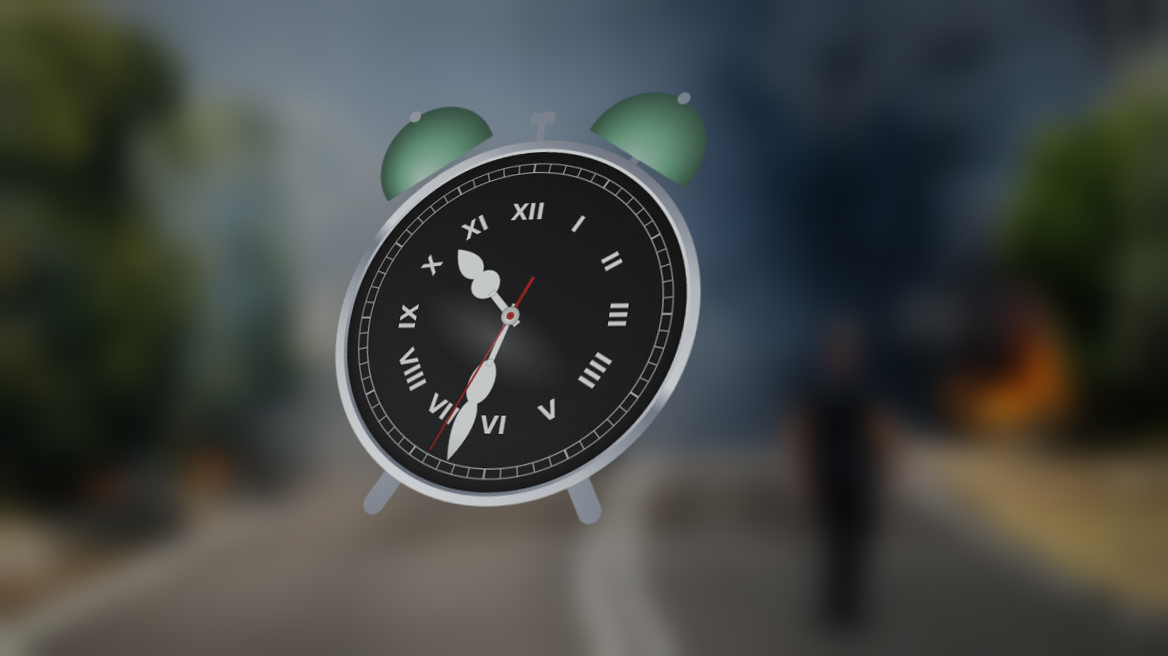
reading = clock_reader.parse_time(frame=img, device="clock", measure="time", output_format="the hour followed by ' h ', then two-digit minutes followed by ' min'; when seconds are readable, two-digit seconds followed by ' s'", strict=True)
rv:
10 h 32 min 34 s
